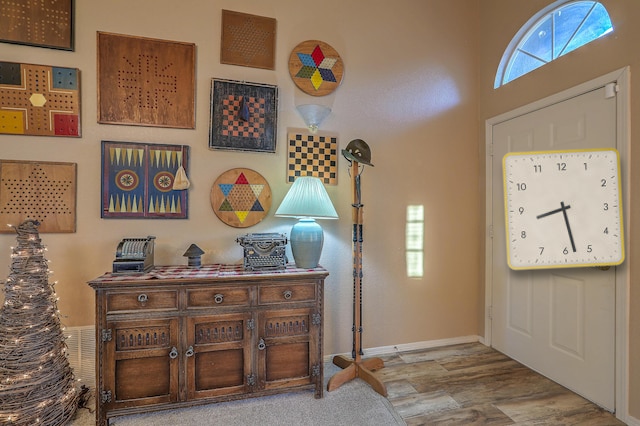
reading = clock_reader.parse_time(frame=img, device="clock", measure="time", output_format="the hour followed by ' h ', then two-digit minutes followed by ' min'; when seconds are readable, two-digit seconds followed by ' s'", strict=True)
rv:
8 h 28 min
